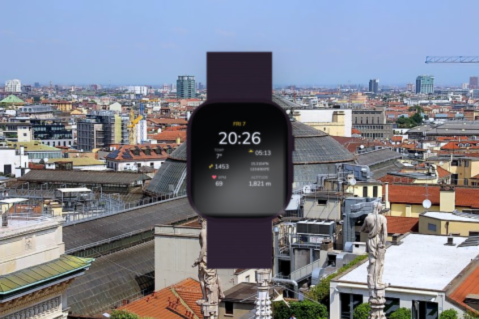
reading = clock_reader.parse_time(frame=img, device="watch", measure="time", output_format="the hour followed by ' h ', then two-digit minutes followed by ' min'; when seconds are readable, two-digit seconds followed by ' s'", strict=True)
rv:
20 h 26 min
